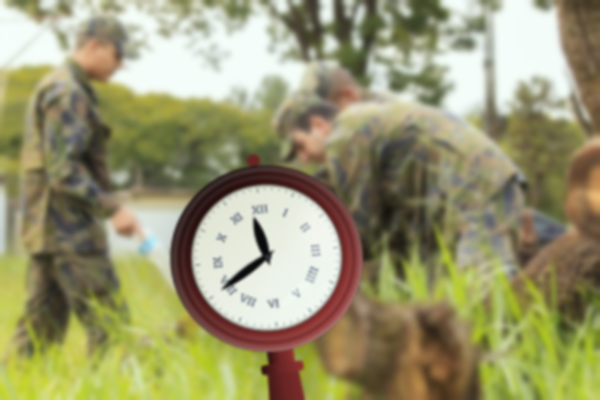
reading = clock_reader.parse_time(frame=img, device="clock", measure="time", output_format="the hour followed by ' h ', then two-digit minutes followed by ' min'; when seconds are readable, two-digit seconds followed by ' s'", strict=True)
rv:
11 h 40 min
